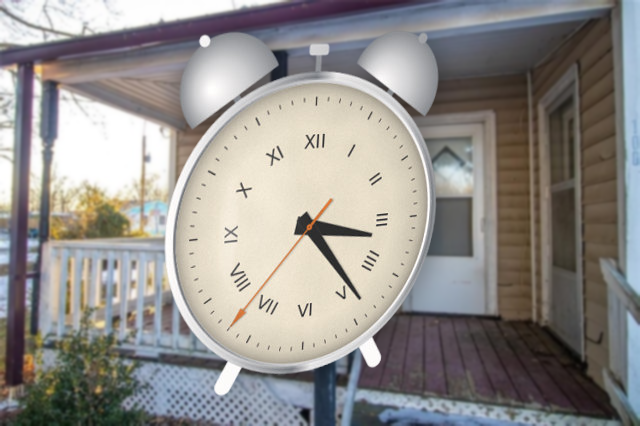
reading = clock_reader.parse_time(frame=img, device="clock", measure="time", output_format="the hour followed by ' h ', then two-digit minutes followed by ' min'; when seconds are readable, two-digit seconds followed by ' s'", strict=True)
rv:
3 h 23 min 37 s
